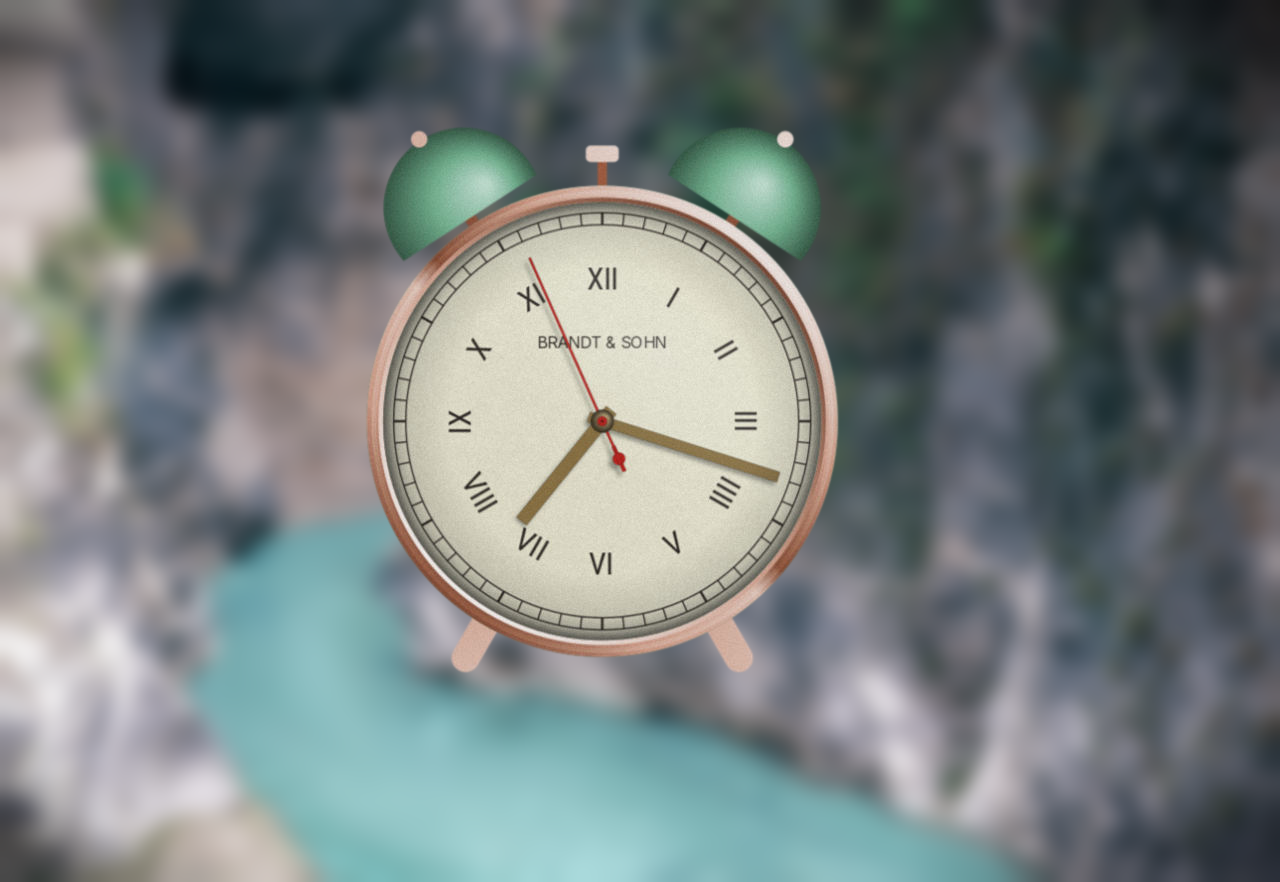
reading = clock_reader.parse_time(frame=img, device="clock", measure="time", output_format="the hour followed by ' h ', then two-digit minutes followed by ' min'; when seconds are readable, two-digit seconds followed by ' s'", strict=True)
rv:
7 h 17 min 56 s
